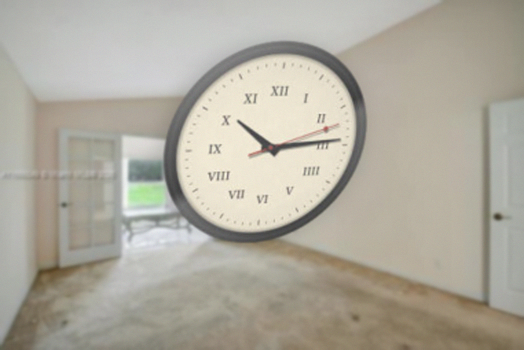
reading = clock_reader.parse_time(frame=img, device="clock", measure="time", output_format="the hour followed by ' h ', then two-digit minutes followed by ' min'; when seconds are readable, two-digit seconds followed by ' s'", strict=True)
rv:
10 h 14 min 12 s
